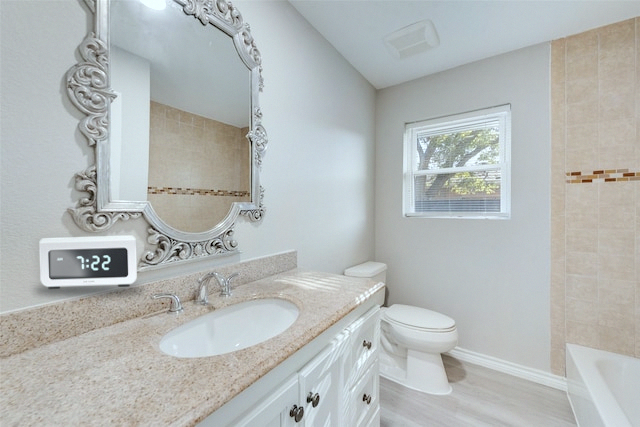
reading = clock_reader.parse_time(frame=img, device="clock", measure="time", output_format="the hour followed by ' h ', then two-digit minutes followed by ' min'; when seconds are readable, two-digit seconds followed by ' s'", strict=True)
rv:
7 h 22 min
